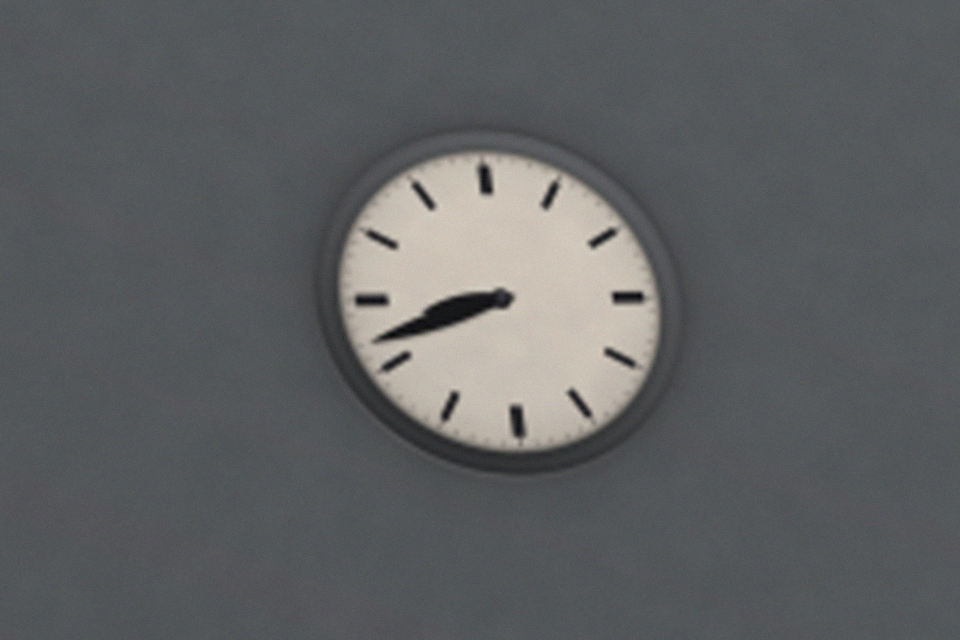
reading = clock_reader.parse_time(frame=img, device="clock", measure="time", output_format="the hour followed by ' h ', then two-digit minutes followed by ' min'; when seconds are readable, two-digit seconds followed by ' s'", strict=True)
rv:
8 h 42 min
